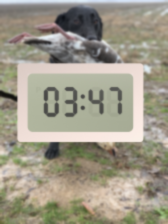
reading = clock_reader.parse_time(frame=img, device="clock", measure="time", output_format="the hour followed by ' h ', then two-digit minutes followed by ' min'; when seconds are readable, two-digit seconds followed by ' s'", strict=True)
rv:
3 h 47 min
